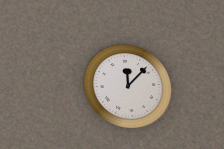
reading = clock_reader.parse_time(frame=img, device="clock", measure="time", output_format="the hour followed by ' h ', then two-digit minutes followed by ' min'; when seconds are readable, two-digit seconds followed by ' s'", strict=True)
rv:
12 h 08 min
